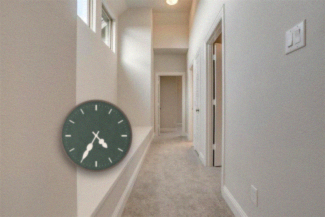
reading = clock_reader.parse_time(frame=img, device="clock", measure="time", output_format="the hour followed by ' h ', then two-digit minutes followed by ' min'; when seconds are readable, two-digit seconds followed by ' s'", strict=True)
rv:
4 h 35 min
